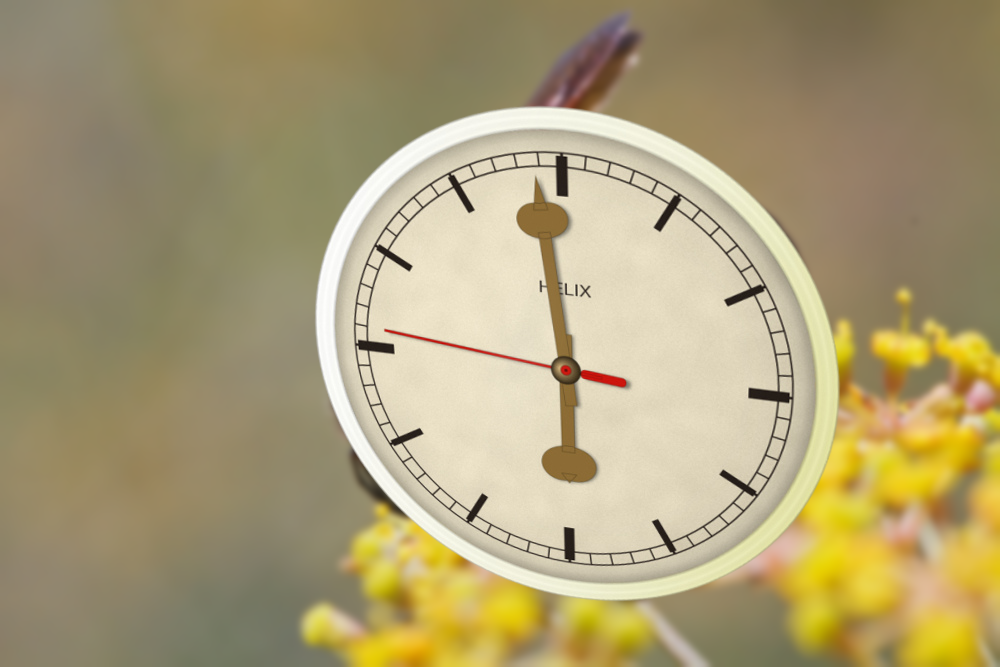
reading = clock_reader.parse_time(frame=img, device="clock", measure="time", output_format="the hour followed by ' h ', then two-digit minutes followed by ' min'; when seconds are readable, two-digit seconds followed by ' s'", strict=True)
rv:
5 h 58 min 46 s
